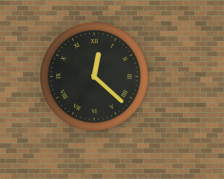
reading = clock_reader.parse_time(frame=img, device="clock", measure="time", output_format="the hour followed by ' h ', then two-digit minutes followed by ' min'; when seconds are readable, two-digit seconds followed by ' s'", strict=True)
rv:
12 h 22 min
